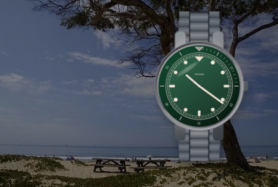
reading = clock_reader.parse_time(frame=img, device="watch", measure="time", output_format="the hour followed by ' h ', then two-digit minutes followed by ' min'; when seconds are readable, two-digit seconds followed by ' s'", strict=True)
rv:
10 h 21 min
